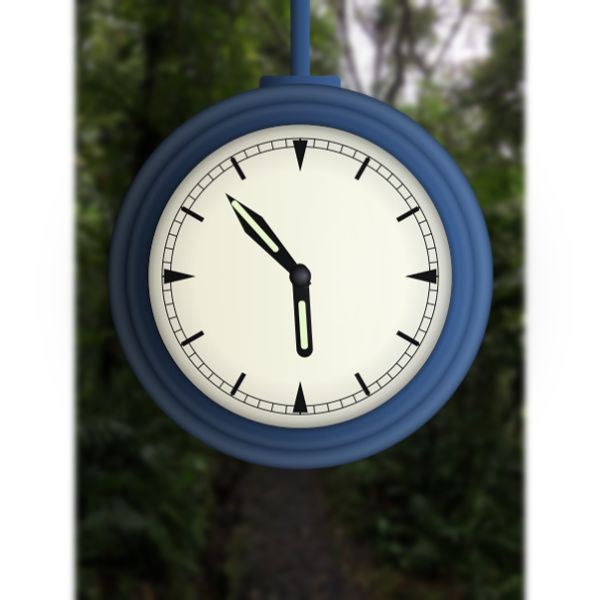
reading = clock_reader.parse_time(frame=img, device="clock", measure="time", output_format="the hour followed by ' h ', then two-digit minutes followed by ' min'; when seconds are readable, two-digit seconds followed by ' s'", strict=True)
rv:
5 h 53 min
